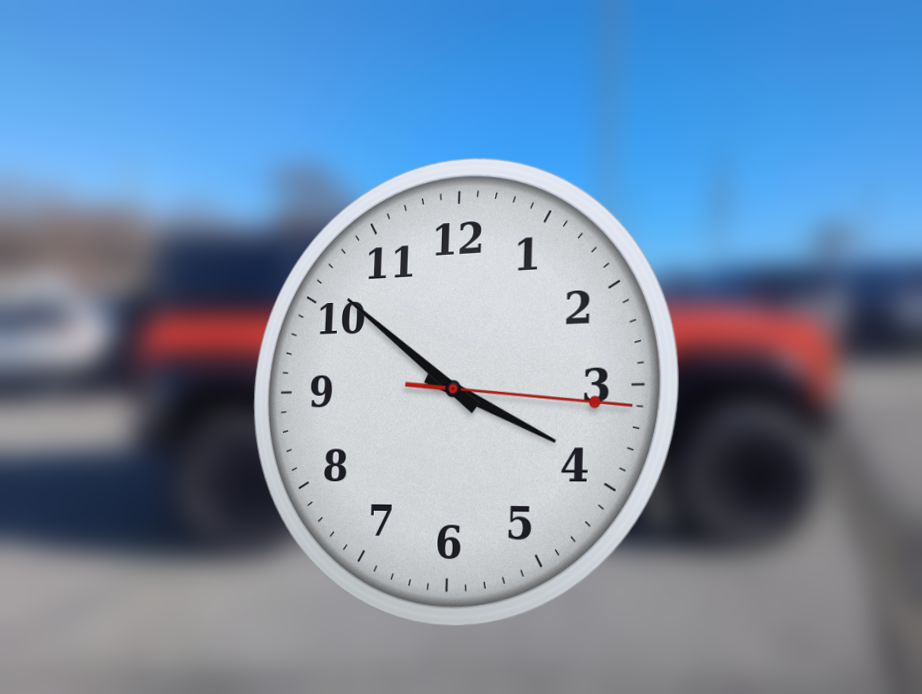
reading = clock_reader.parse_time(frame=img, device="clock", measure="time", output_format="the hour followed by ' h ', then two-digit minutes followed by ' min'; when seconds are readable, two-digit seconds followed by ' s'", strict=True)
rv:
3 h 51 min 16 s
